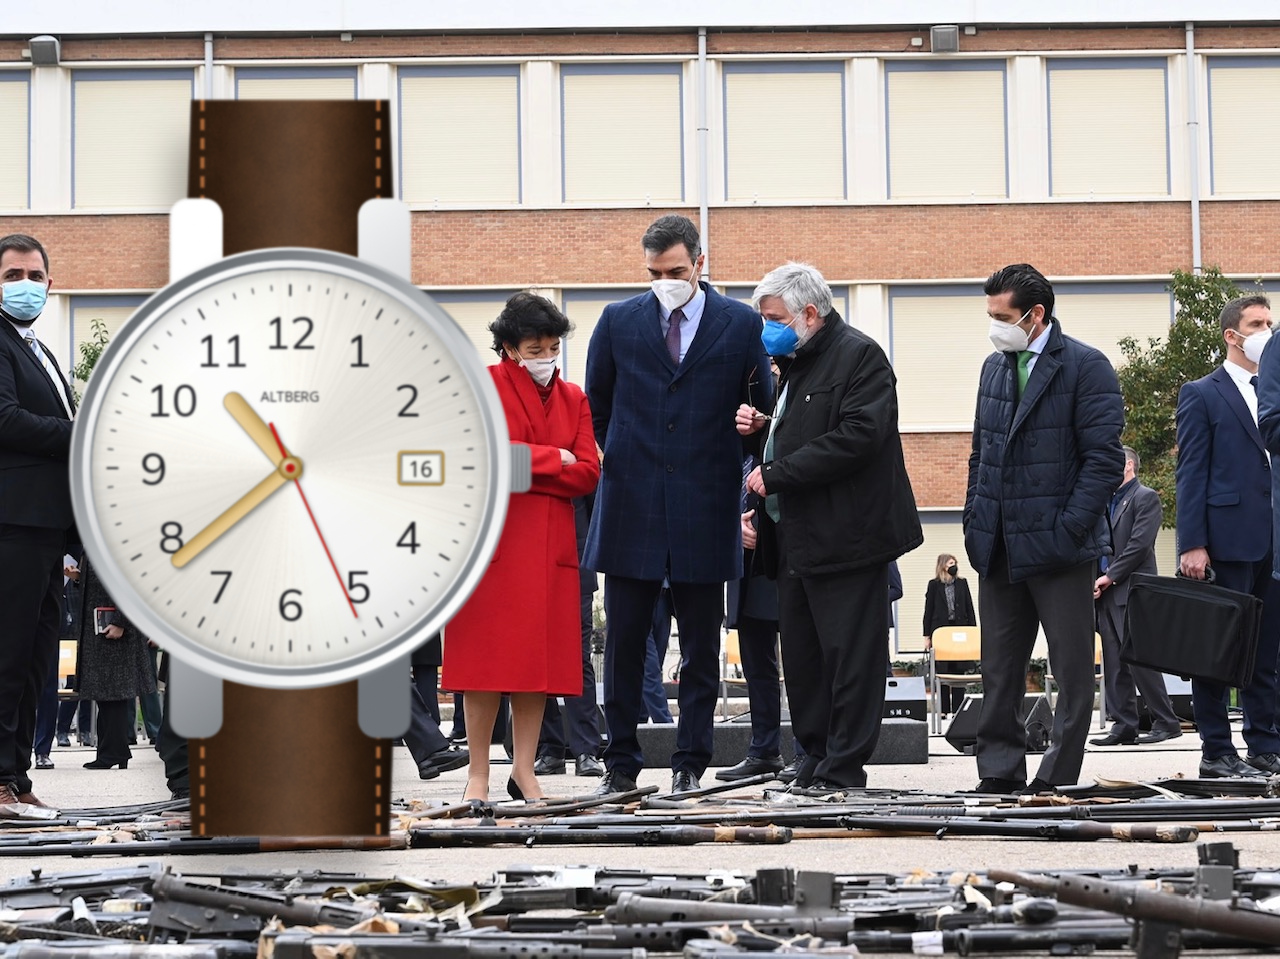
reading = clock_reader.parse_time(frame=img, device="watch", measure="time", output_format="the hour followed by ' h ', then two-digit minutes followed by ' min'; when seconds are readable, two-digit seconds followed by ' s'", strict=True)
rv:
10 h 38 min 26 s
